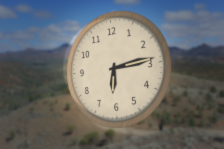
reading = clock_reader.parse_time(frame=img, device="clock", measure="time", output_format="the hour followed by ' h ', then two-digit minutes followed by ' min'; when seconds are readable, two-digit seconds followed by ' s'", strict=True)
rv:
6 h 14 min
